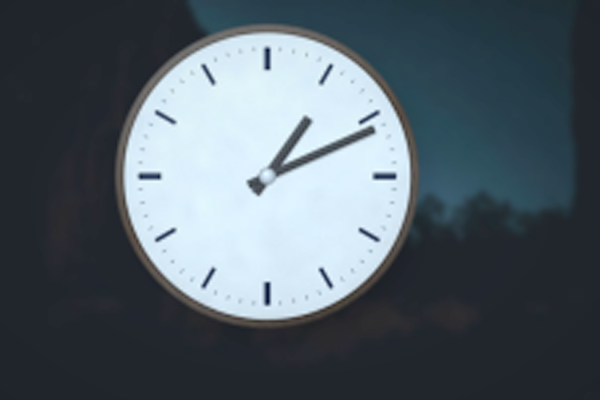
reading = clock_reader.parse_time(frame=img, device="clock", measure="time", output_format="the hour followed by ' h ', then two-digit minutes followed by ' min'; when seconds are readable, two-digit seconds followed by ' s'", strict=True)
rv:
1 h 11 min
